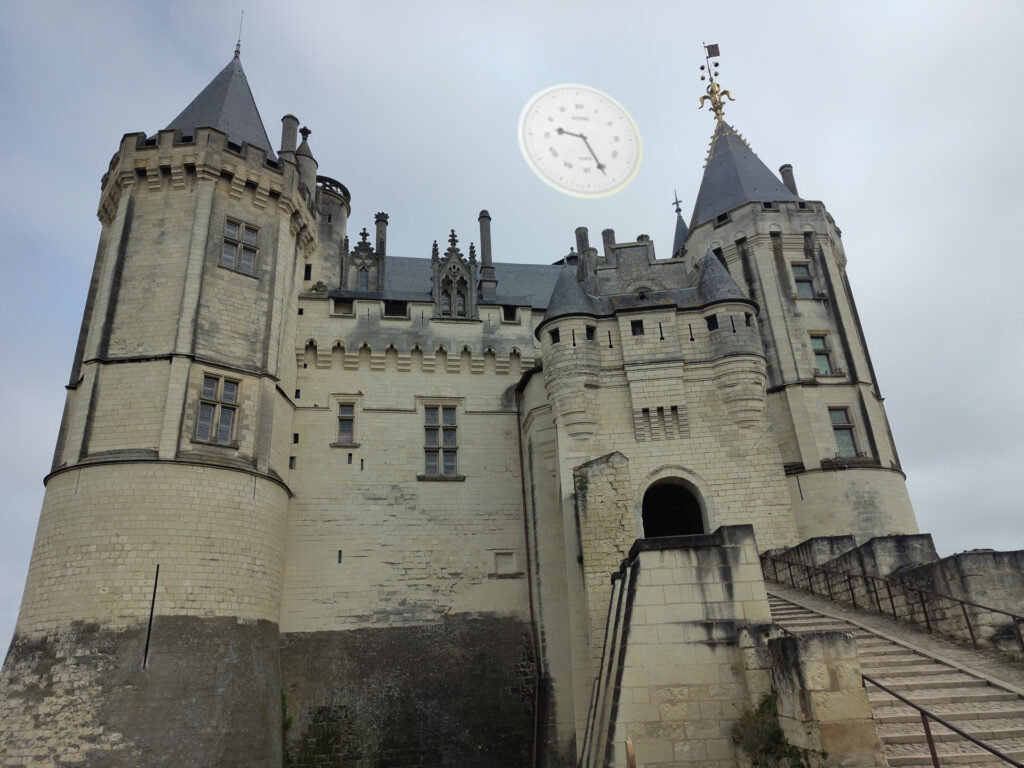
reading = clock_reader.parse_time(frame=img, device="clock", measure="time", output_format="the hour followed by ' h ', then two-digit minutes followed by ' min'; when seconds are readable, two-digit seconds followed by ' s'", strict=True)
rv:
9 h 26 min
